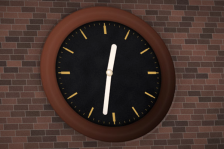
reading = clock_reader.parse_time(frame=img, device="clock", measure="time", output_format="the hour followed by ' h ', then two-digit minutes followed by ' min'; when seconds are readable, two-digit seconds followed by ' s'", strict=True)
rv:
12 h 32 min
